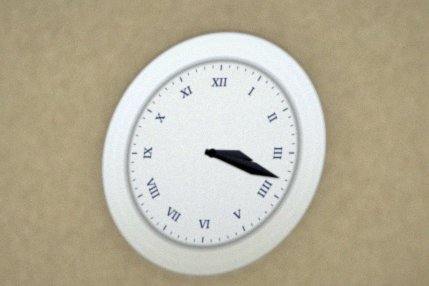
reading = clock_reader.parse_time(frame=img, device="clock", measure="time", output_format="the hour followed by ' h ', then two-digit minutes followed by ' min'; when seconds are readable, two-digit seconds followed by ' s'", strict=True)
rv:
3 h 18 min
